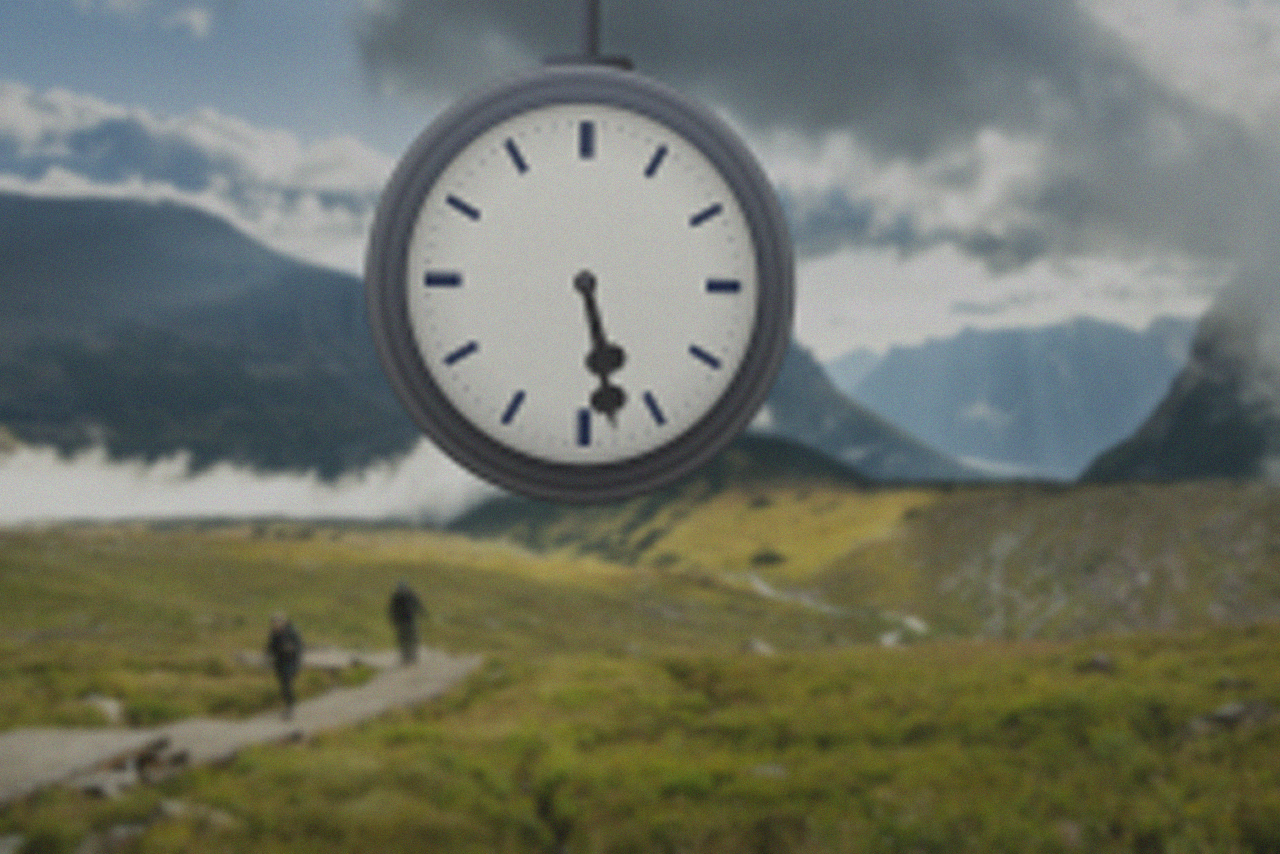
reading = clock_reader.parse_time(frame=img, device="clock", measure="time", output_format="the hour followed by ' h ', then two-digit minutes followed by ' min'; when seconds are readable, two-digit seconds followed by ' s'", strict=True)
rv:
5 h 28 min
